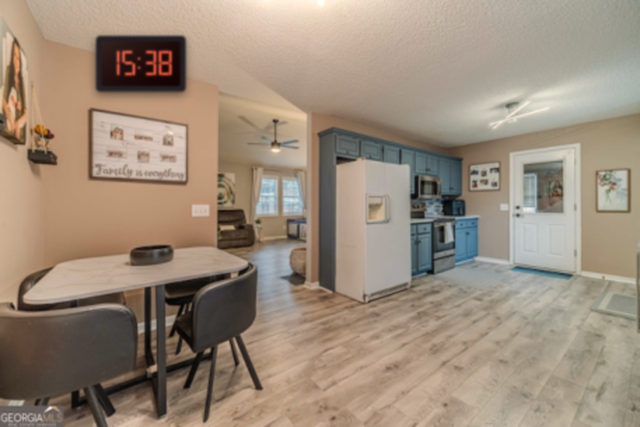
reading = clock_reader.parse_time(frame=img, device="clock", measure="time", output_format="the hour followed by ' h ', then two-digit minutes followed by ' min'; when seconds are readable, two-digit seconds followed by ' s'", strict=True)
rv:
15 h 38 min
